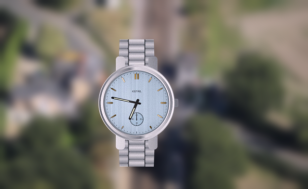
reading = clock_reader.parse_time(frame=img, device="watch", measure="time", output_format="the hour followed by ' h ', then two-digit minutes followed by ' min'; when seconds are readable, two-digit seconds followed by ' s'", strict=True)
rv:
6 h 47 min
